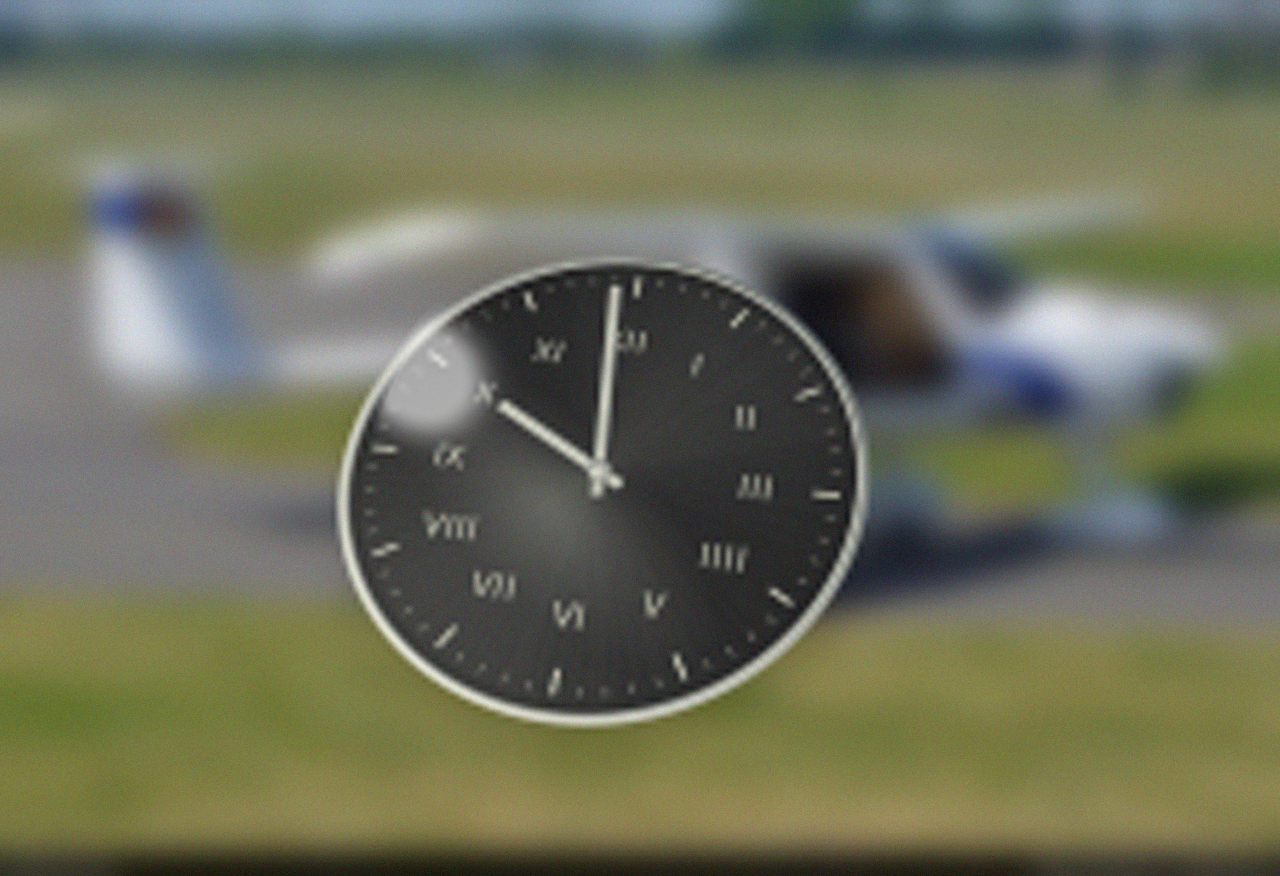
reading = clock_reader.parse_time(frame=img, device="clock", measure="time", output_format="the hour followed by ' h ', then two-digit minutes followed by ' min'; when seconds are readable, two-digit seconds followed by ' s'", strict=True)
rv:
9 h 59 min
